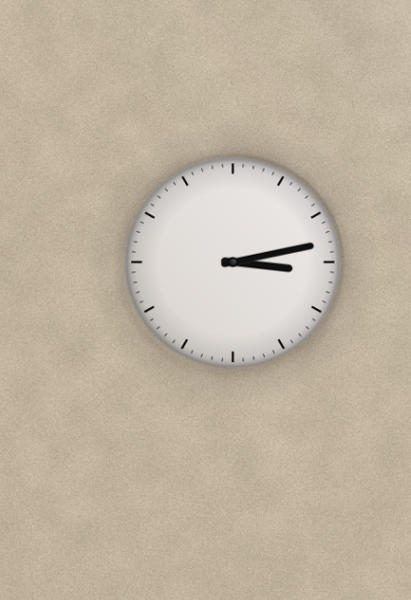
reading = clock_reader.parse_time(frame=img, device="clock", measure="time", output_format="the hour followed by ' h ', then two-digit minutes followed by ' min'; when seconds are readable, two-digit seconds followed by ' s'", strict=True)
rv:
3 h 13 min
